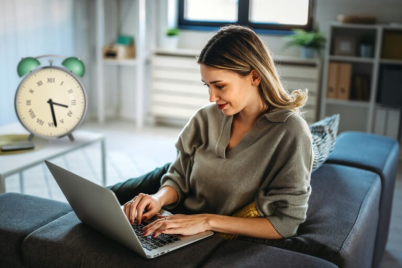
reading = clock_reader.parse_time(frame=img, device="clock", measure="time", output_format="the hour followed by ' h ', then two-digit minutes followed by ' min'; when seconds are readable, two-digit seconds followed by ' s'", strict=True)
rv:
3 h 28 min
